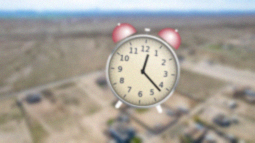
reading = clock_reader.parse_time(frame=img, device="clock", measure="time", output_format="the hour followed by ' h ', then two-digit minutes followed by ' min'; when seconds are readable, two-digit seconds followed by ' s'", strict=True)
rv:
12 h 22 min
